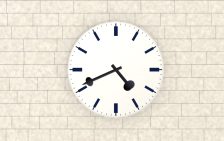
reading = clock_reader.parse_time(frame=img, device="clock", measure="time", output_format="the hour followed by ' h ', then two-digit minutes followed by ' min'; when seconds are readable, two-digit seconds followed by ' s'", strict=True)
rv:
4 h 41 min
